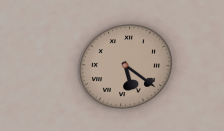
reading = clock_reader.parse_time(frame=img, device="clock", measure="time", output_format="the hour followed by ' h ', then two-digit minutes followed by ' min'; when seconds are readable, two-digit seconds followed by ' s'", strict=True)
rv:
5 h 21 min
